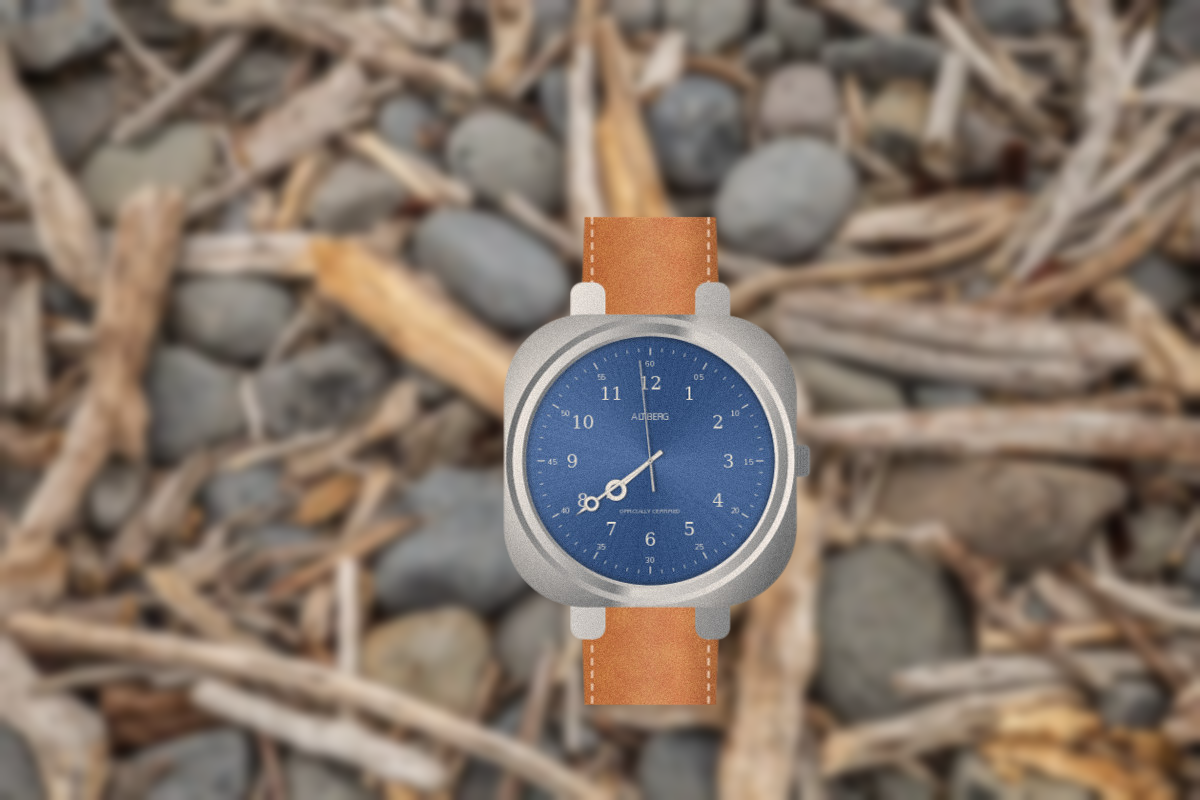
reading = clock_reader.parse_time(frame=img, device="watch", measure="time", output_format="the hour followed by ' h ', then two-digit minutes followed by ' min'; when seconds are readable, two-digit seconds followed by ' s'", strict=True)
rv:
7 h 38 min 59 s
